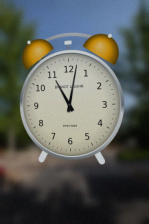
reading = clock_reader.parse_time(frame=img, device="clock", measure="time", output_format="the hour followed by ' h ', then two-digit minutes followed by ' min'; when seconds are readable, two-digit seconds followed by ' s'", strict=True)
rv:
11 h 02 min
